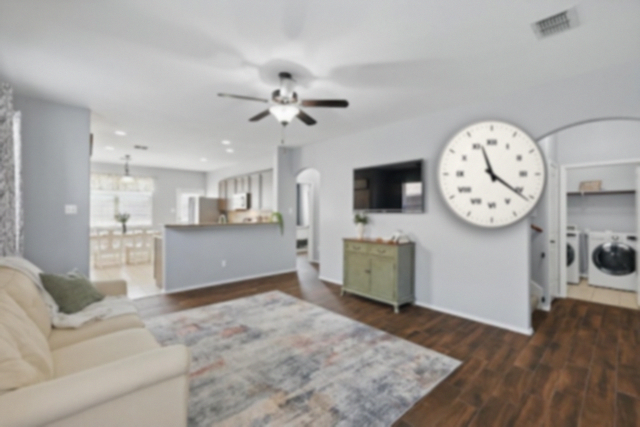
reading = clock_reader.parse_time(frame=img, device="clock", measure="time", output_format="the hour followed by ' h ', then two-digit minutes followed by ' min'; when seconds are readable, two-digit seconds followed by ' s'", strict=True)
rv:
11 h 21 min
